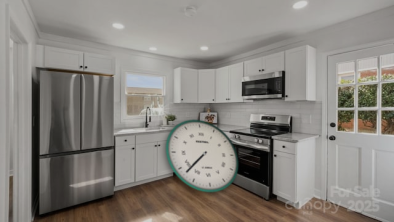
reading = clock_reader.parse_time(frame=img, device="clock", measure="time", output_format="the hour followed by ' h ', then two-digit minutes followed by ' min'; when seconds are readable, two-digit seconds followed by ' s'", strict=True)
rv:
7 h 38 min
